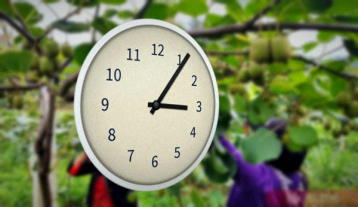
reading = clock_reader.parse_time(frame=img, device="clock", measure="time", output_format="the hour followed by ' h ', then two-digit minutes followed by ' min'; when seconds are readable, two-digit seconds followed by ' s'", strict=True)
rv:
3 h 06 min
